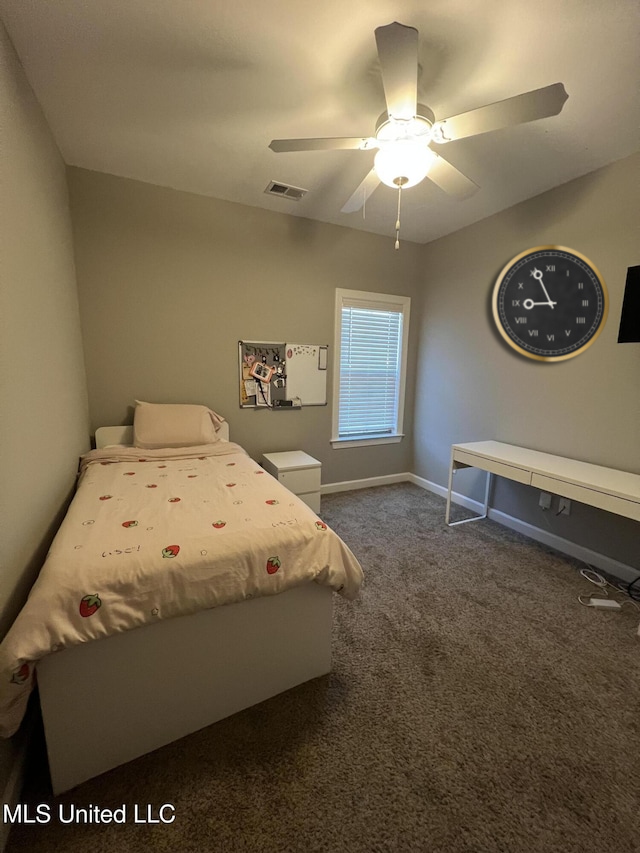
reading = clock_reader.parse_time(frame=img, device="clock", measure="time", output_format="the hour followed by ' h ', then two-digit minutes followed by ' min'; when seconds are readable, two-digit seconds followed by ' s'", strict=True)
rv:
8 h 56 min
